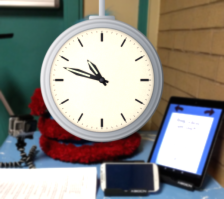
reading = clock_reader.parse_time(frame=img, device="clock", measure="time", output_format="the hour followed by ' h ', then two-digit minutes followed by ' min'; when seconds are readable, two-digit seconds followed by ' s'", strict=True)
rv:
10 h 48 min
